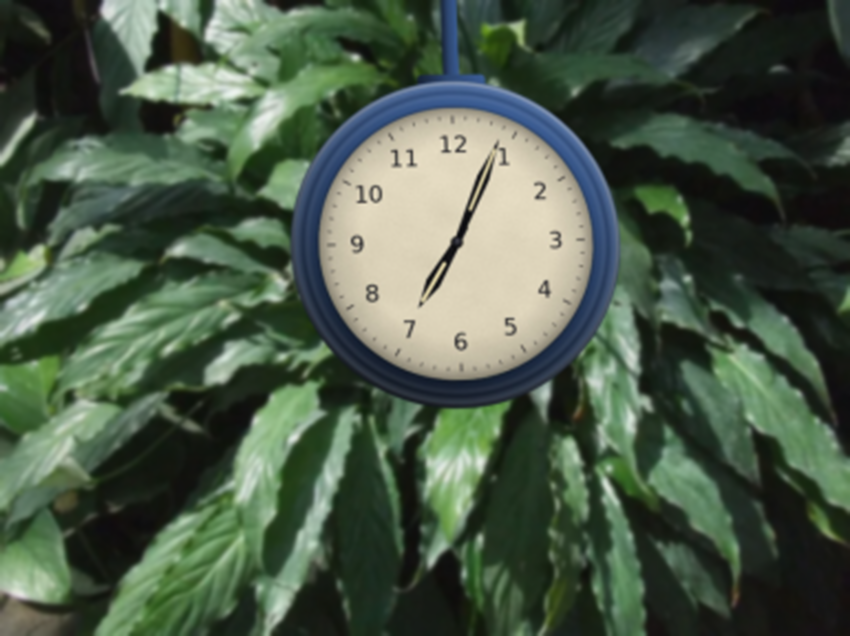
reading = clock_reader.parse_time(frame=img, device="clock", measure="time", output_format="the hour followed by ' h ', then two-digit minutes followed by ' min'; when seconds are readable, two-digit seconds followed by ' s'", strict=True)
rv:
7 h 04 min
